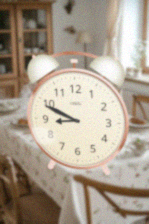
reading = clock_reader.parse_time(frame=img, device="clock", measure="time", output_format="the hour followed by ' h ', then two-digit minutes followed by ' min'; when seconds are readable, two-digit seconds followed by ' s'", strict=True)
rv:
8 h 49 min
